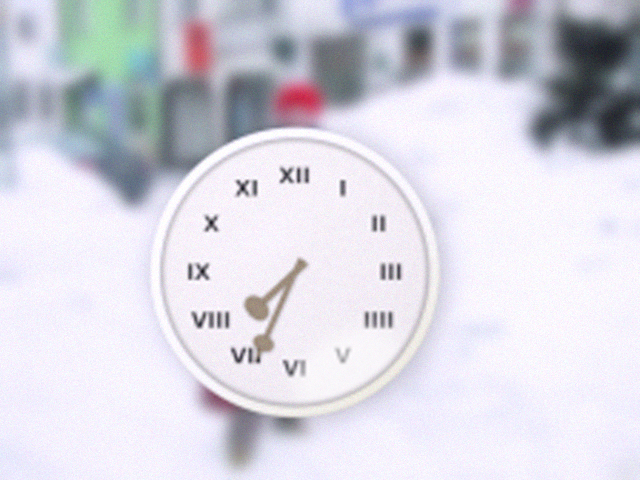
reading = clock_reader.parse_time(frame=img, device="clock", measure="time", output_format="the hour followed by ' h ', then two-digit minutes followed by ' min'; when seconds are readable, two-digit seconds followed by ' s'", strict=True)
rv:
7 h 34 min
